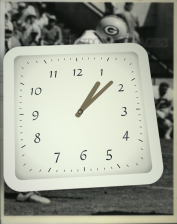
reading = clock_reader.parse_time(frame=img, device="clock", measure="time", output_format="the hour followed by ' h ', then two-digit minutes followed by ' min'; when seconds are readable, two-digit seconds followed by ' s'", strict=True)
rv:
1 h 08 min
